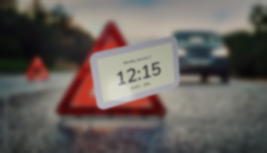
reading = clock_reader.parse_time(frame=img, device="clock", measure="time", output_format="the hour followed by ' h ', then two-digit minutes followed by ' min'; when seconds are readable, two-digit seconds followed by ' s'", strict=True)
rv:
12 h 15 min
